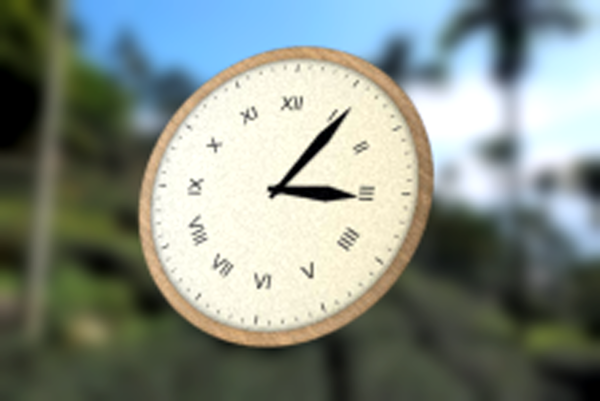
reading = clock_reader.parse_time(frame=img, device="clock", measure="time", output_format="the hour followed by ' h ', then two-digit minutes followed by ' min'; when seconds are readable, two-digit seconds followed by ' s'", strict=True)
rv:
3 h 06 min
